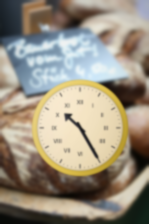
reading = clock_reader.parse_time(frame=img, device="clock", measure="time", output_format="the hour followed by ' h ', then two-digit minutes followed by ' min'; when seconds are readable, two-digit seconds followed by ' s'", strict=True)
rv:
10 h 25 min
